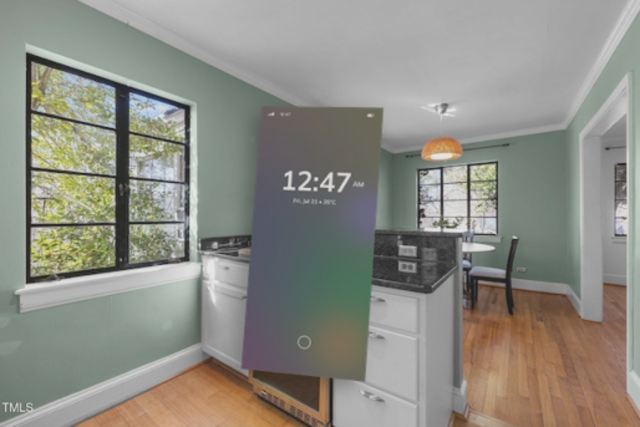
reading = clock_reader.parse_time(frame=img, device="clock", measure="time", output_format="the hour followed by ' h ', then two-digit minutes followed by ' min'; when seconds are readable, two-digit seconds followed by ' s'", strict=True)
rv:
12 h 47 min
